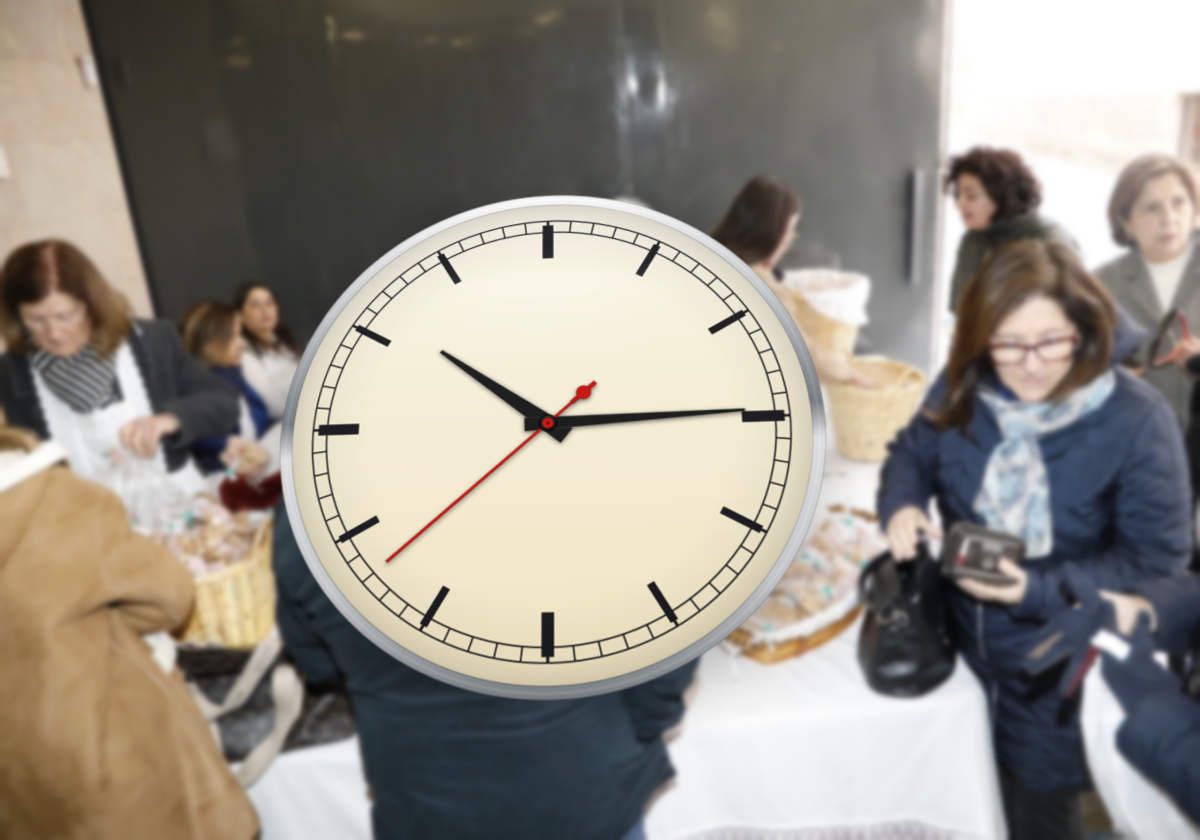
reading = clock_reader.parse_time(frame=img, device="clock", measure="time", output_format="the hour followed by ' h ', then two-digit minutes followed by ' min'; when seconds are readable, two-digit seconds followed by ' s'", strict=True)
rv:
10 h 14 min 38 s
